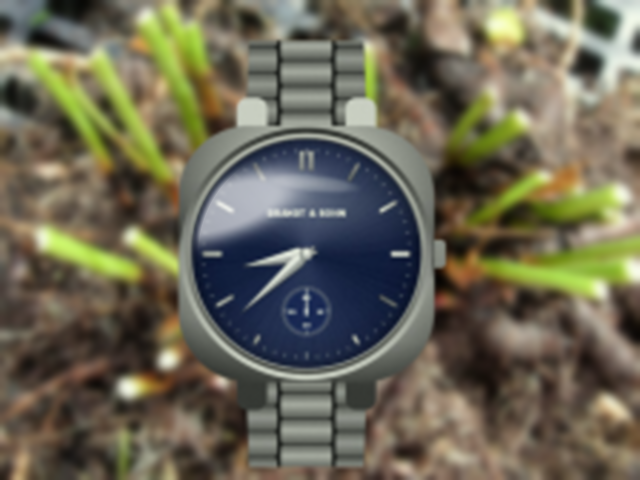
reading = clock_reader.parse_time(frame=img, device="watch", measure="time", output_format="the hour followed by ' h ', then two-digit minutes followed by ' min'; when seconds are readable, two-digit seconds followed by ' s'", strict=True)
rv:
8 h 38 min
